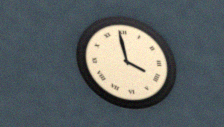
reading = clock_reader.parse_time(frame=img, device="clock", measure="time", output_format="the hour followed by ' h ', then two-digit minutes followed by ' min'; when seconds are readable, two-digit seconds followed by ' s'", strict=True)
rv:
3 h 59 min
